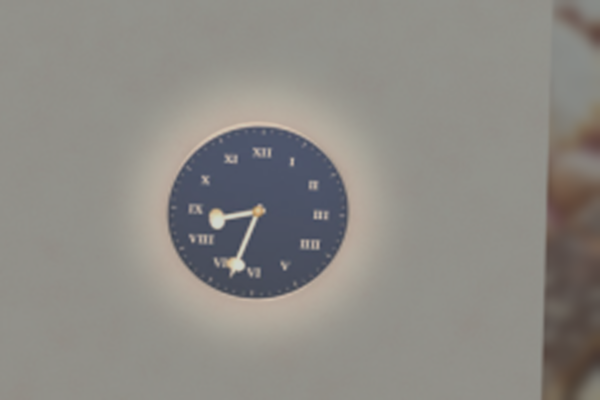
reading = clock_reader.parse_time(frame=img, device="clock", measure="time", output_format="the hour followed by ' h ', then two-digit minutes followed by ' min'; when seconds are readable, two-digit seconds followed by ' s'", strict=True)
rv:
8 h 33 min
